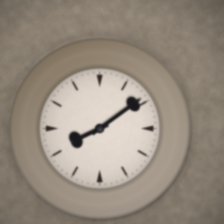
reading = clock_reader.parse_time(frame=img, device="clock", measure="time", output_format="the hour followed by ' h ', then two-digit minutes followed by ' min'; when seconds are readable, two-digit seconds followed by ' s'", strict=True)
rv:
8 h 09 min
